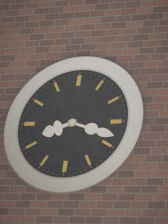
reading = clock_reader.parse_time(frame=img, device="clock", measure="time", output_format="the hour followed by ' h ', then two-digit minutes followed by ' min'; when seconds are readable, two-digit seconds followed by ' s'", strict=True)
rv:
8 h 18 min
